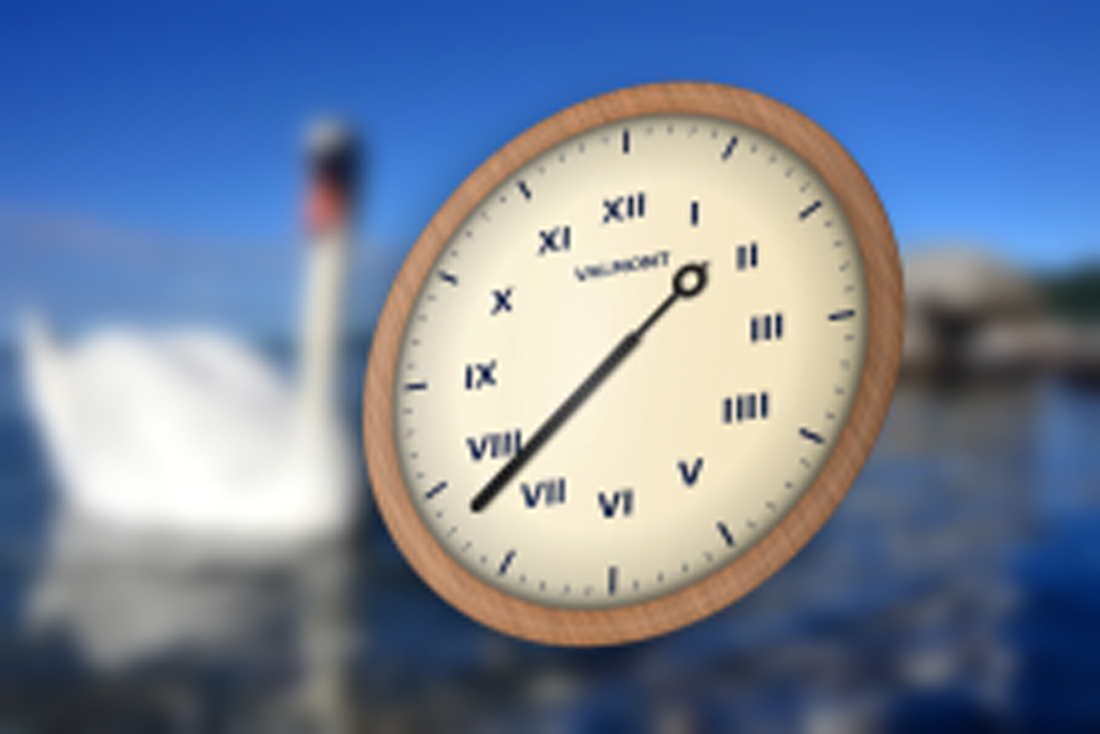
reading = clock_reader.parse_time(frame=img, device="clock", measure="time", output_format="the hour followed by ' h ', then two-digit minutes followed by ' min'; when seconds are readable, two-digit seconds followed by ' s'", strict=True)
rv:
1 h 38 min
